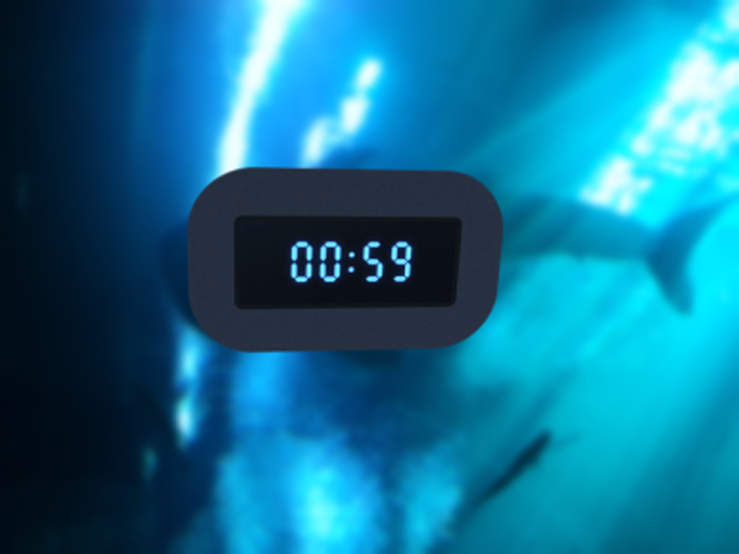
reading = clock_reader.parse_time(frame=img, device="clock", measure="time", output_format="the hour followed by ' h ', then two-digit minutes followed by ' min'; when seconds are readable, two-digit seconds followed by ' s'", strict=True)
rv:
0 h 59 min
